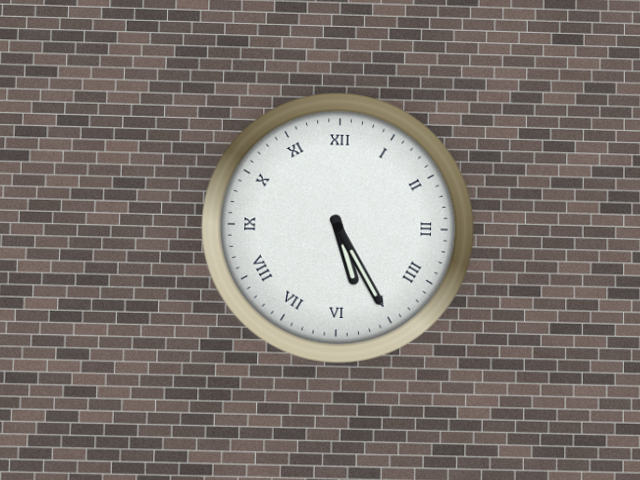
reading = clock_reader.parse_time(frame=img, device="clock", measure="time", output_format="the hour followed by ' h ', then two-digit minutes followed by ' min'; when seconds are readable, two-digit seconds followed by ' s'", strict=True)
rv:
5 h 25 min
